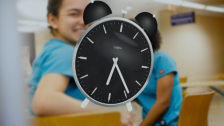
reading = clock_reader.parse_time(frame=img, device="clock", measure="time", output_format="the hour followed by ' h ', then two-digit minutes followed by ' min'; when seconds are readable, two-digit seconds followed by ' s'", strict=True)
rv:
6 h 24 min
